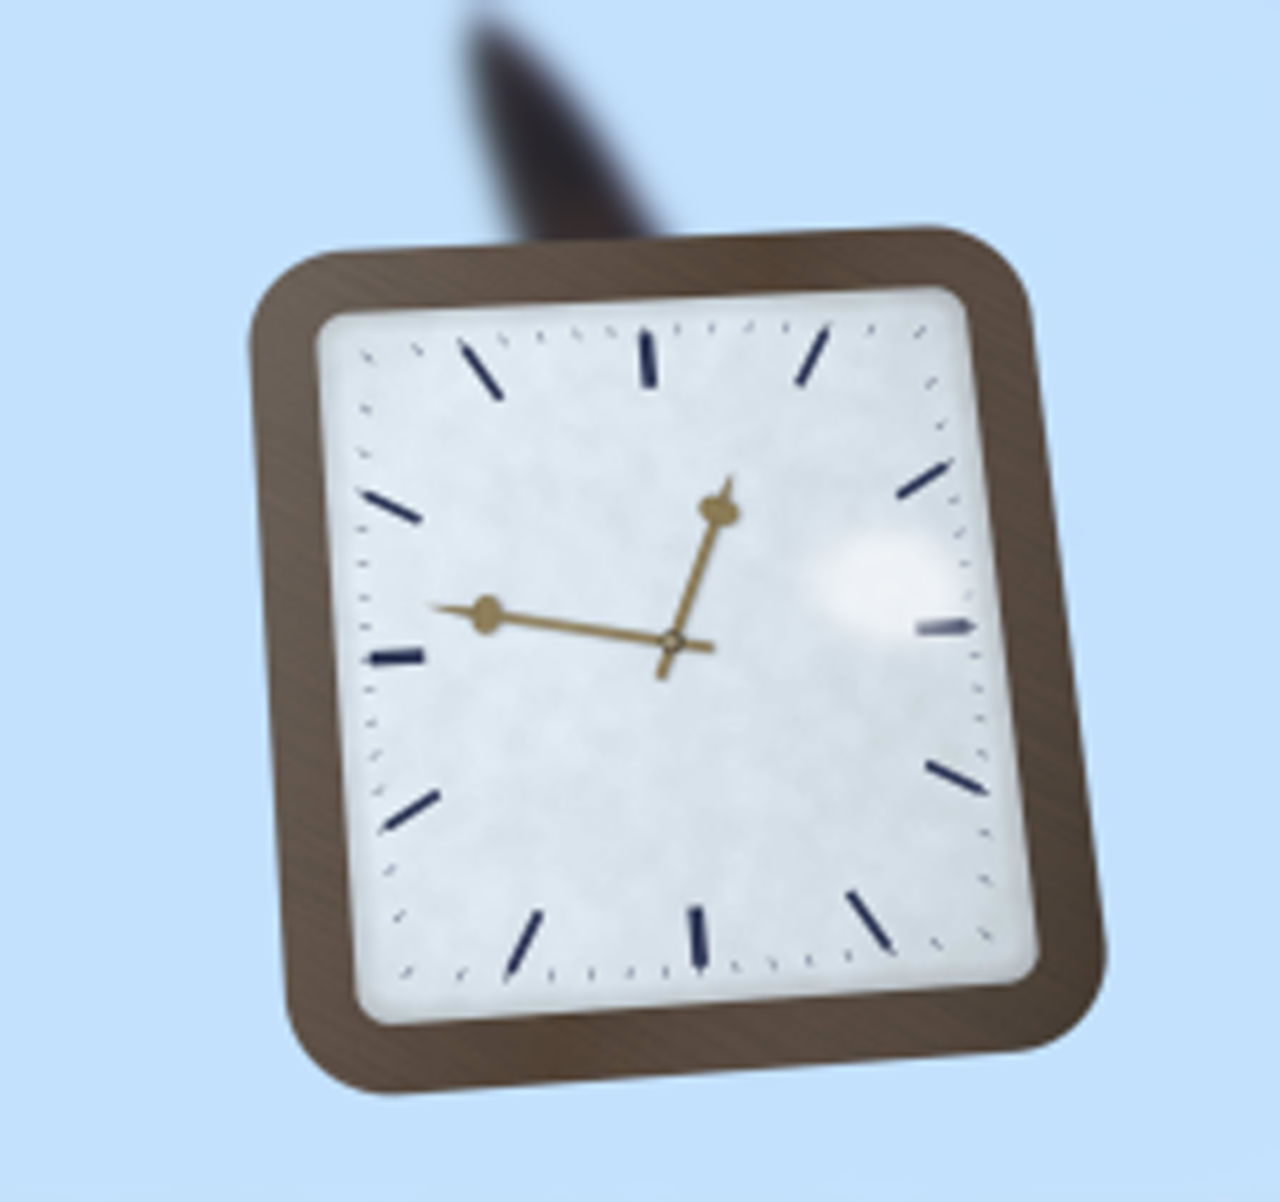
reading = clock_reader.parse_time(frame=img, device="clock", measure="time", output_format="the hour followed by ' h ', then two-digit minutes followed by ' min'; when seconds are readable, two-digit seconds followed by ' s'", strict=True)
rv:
12 h 47 min
